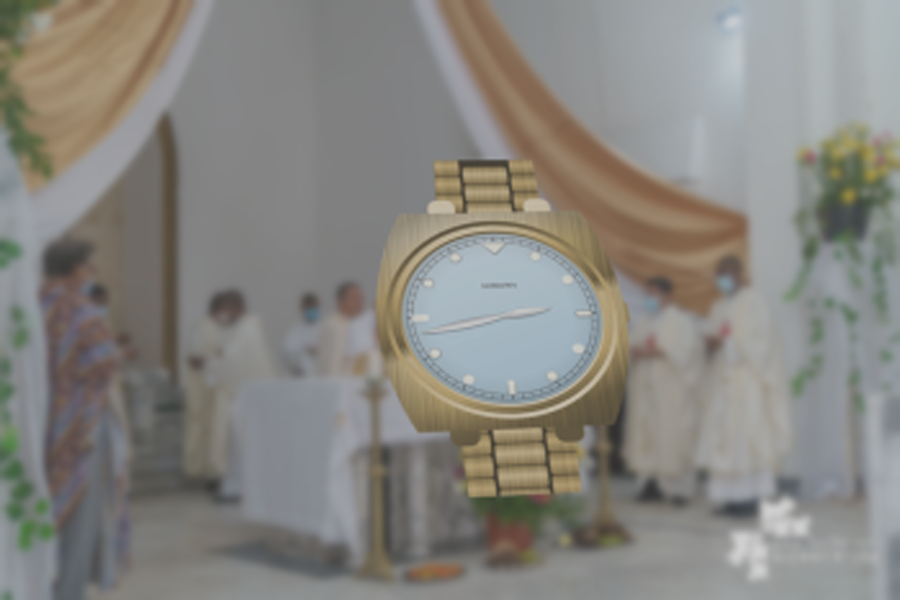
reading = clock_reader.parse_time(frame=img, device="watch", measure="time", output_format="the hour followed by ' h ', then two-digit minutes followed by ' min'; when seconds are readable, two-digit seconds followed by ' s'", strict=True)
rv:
2 h 43 min
